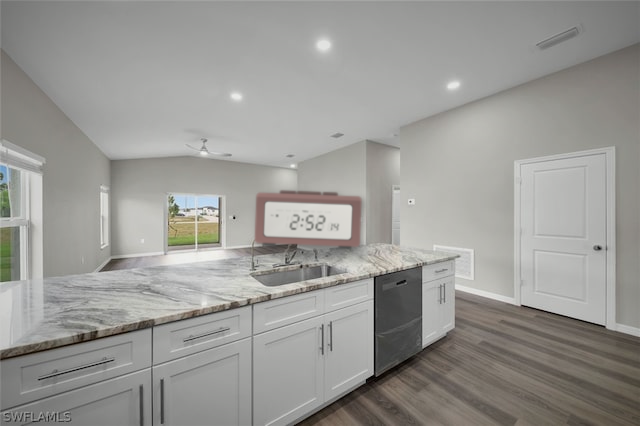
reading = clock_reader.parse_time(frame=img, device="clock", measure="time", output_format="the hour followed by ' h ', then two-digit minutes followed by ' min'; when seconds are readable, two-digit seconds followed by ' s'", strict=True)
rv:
2 h 52 min
